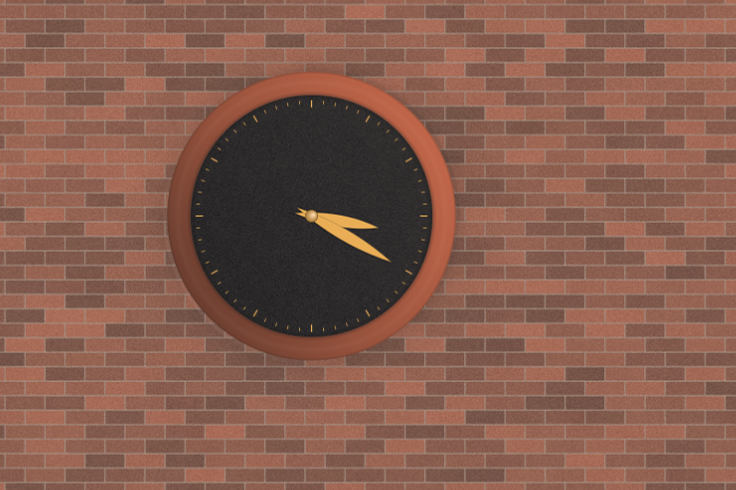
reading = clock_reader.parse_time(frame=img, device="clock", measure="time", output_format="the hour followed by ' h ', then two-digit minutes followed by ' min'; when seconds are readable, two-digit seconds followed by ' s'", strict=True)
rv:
3 h 20 min
